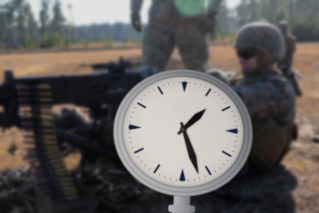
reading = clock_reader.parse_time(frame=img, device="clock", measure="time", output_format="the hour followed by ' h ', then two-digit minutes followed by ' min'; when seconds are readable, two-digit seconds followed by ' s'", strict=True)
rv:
1 h 27 min
